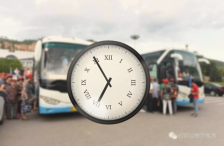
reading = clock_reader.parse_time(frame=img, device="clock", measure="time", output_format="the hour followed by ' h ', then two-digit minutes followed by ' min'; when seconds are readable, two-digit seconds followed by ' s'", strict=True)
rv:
6 h 55 min
